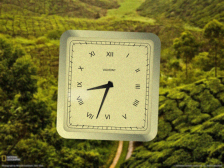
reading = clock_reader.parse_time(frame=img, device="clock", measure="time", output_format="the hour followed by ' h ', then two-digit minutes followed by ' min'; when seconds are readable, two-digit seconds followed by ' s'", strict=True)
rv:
8 h 33 min
